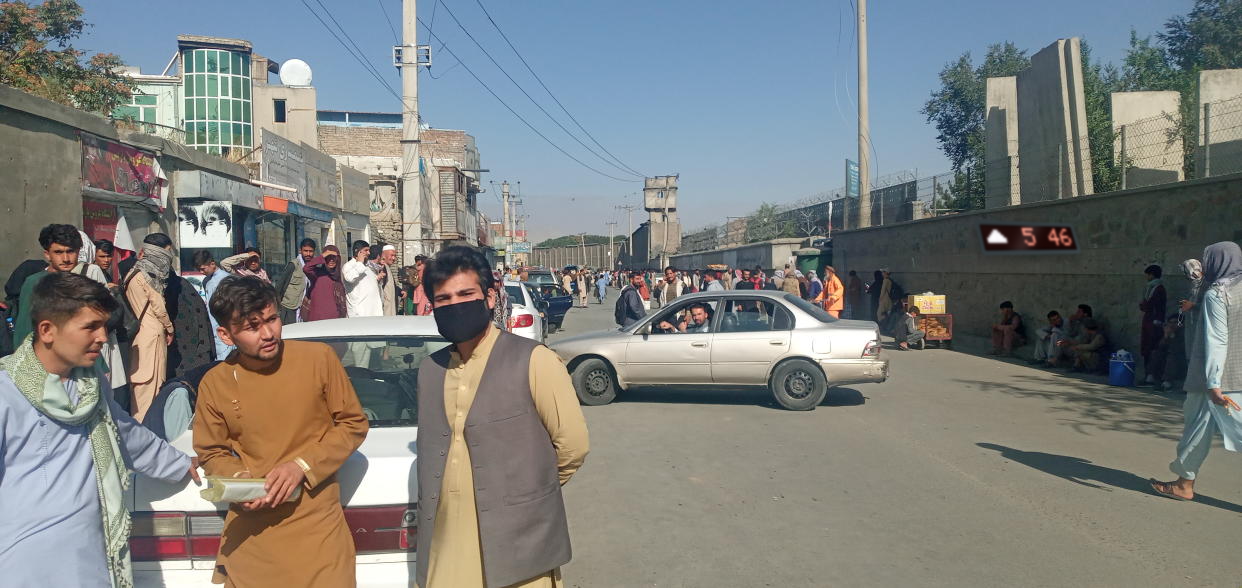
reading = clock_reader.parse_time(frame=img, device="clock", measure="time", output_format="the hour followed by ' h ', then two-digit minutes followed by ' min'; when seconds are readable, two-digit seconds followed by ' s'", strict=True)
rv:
5 h 46 min
